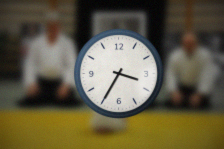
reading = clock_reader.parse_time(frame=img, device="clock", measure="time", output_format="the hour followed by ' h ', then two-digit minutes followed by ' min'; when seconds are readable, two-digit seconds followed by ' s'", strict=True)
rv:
3 h 35 min
